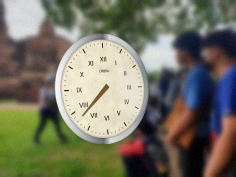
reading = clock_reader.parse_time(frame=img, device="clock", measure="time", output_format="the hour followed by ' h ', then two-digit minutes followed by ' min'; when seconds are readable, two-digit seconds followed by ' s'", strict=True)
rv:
7 h 38 min
